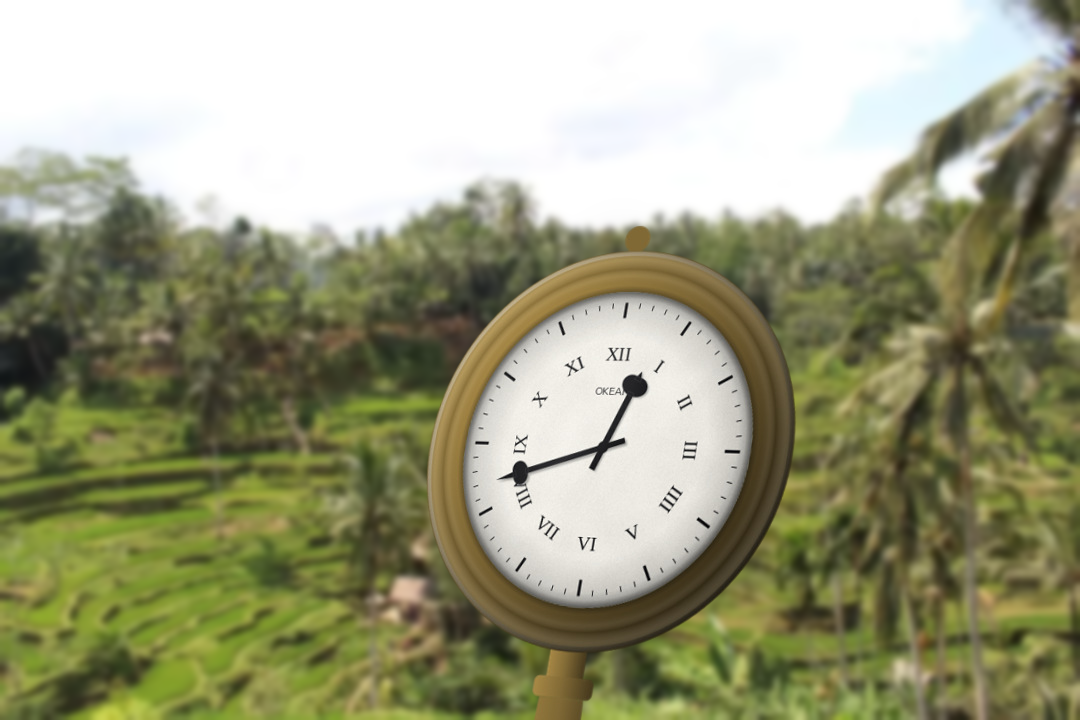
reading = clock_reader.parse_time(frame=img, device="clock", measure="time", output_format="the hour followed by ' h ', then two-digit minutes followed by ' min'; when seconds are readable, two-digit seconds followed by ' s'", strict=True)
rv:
12 h 42 min
